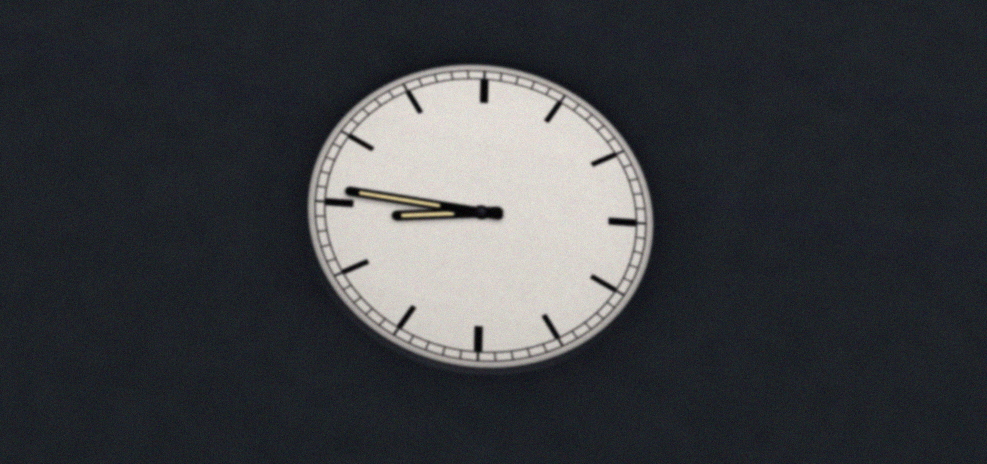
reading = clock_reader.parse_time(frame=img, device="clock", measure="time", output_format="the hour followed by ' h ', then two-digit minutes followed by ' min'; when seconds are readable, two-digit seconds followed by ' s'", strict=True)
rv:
8 h 46 min
